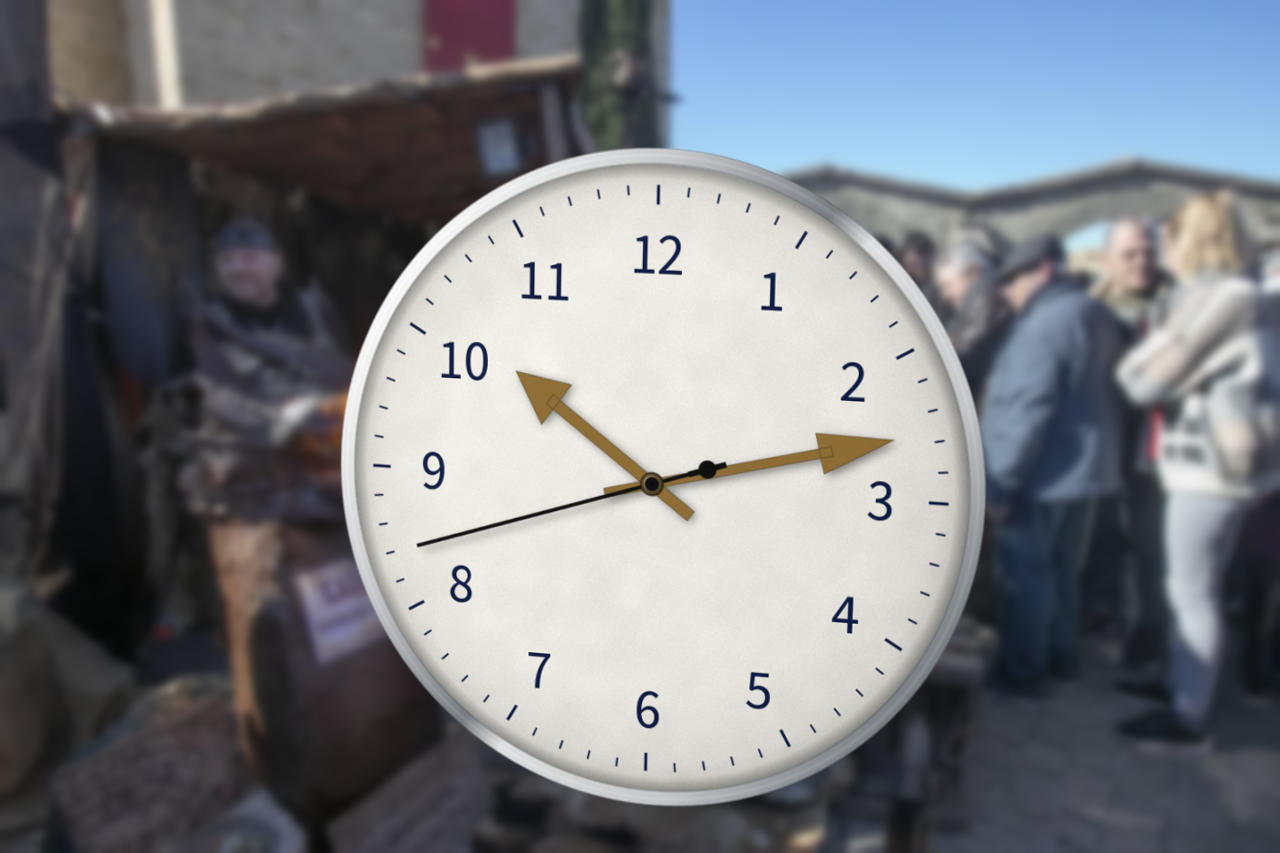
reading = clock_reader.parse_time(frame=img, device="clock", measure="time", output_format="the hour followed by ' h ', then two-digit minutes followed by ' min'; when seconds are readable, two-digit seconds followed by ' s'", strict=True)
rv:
10 h 12 min 42 s
